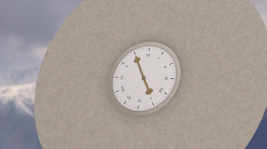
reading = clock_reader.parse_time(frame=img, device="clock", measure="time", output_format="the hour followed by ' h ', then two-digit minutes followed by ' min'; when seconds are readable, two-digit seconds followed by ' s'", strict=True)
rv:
4 h 55 min
